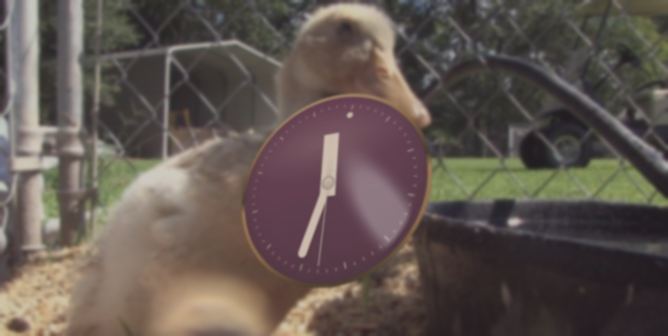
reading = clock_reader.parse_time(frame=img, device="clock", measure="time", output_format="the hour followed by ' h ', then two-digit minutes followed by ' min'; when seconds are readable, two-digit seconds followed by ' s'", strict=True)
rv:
11 h 30 min 28 s
